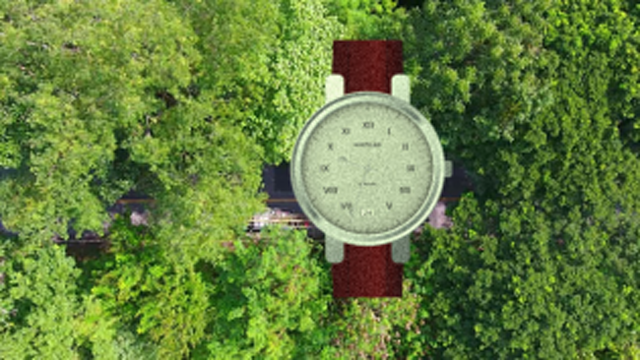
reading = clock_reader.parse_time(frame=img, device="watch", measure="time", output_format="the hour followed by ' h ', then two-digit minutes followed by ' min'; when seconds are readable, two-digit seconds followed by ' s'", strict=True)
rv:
9 h 33 min
